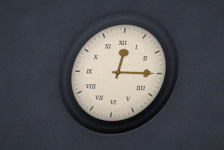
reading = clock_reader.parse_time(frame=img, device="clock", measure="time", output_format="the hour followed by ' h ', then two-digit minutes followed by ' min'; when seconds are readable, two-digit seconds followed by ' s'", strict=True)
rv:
12 h 15 min
